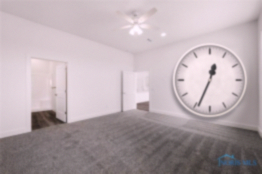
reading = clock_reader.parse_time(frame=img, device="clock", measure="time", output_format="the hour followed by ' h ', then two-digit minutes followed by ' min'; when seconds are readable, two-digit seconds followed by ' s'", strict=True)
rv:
12 h 34 min
